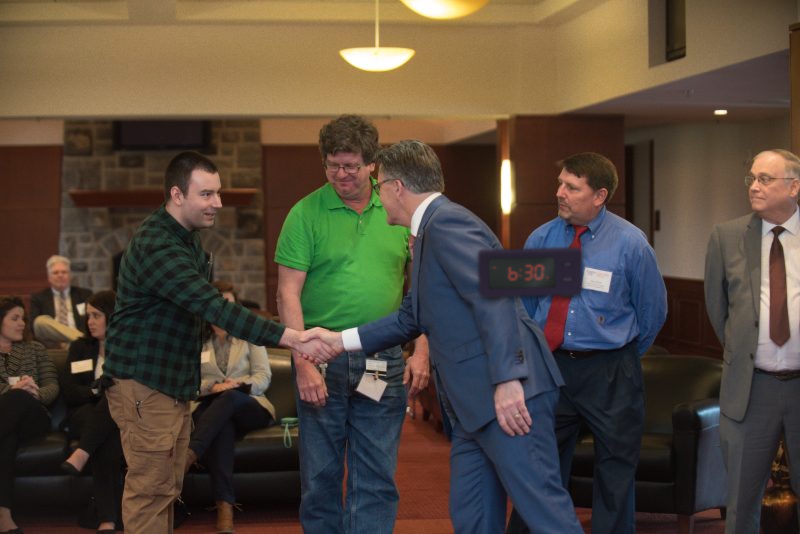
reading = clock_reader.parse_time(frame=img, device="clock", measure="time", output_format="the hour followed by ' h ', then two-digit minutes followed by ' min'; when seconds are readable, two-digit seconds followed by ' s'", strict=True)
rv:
6 h 30 min
